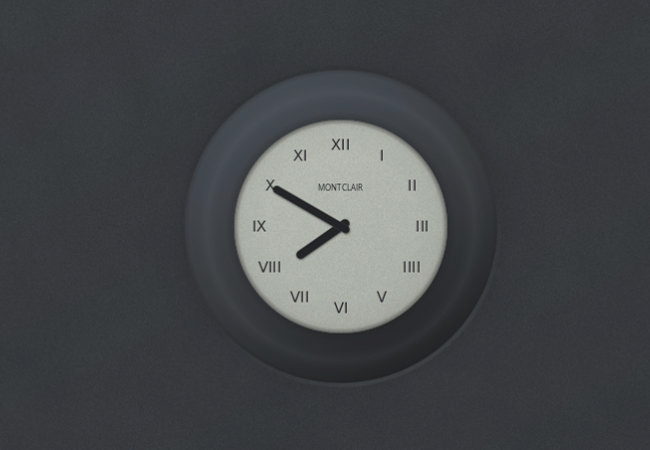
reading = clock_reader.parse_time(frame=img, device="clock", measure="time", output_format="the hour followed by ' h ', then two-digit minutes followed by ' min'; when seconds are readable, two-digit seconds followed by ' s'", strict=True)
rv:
7 h 50 min
